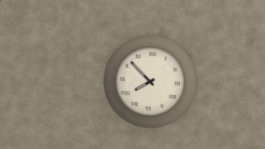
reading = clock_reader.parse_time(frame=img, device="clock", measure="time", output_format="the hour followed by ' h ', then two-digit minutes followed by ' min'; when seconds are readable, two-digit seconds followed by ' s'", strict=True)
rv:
7 h 52 min
